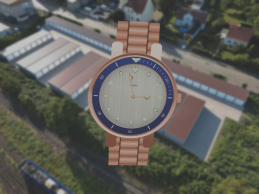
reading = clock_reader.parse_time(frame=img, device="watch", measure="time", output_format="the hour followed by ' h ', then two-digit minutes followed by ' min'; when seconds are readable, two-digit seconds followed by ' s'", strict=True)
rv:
2 h 58 min
